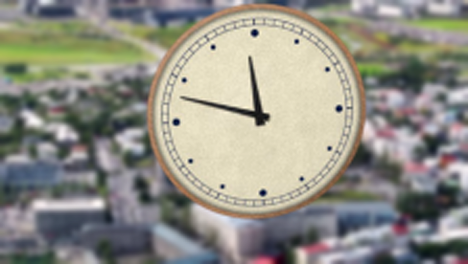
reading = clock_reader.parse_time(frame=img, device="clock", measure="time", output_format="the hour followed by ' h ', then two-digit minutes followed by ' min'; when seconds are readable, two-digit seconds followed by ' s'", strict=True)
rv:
11 h 48 min
